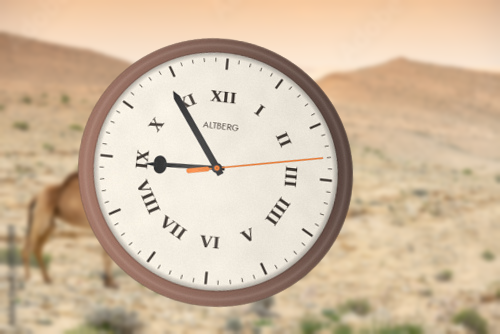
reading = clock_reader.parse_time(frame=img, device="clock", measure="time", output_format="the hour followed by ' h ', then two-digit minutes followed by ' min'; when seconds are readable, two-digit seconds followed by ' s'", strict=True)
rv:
8 h 54 min 13 s
